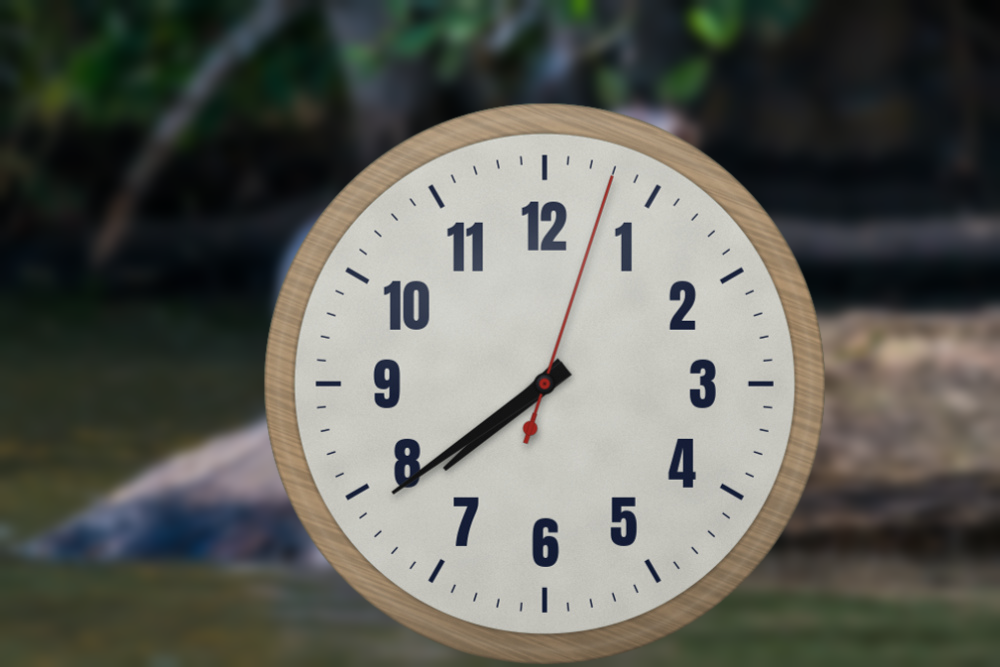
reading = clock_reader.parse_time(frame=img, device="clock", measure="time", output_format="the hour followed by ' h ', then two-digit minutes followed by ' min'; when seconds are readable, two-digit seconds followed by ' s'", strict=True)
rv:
7 h 39 min 03 s
